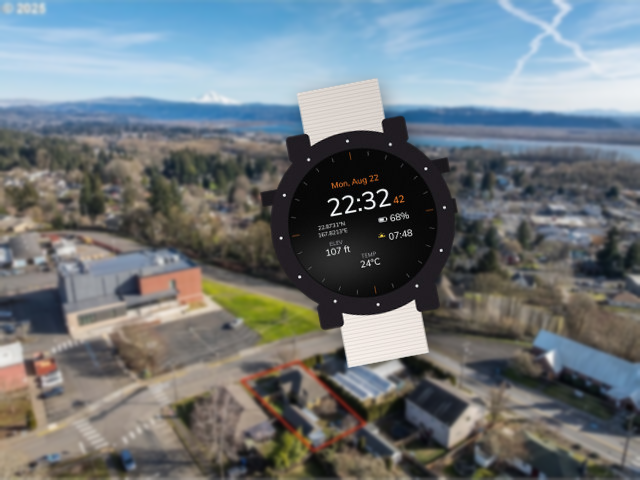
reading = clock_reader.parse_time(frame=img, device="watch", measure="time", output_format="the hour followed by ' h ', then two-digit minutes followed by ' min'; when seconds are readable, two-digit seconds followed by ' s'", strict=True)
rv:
22 h 32 min 42 s
